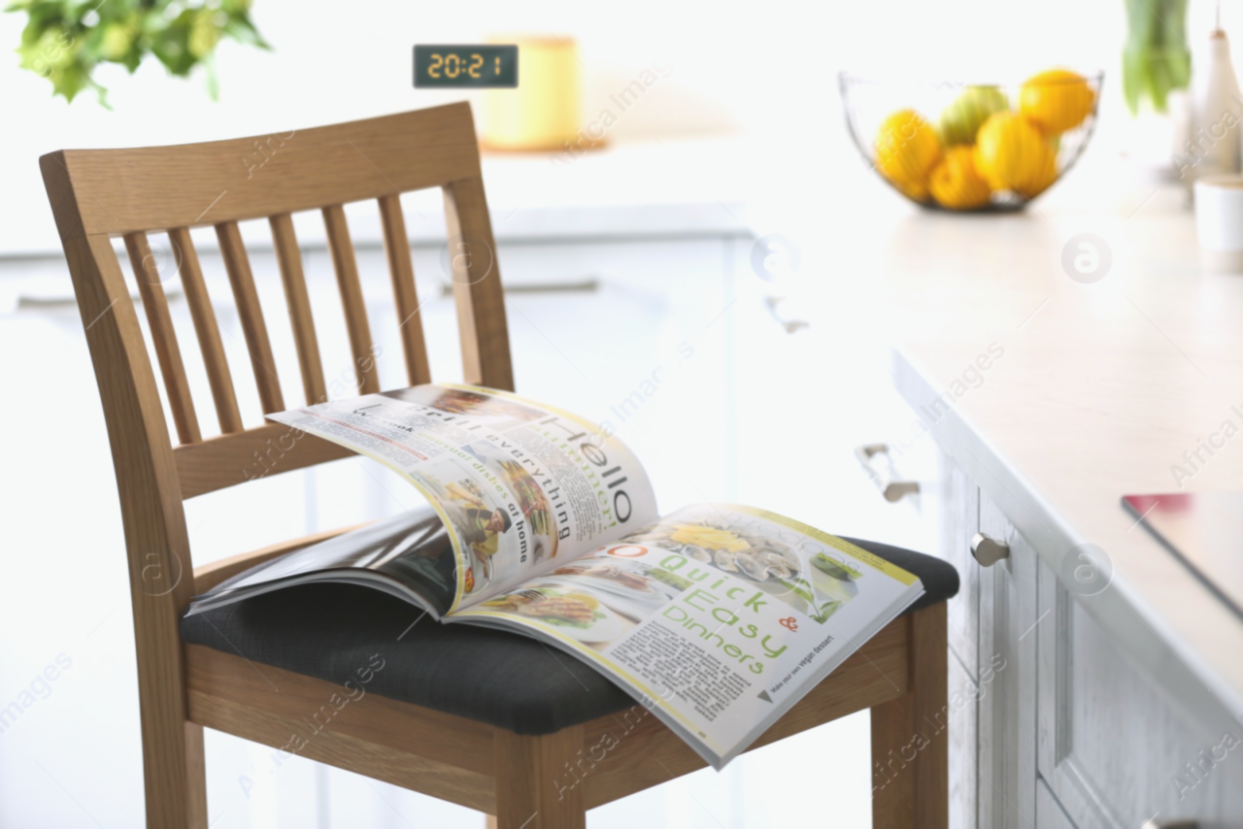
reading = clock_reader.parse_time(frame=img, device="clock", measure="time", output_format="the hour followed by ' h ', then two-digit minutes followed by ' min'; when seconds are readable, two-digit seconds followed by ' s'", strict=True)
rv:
20 h 21 min
